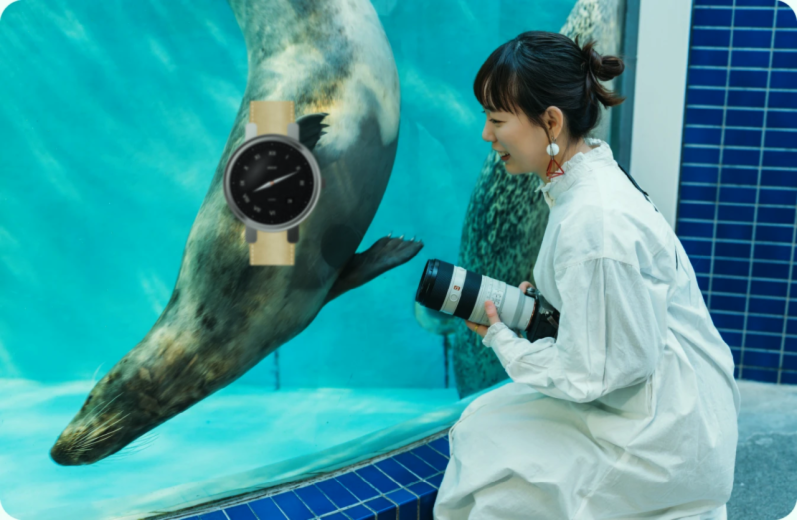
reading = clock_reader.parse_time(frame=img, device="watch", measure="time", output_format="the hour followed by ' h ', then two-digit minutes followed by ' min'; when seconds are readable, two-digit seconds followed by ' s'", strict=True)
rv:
8 h 11 min
